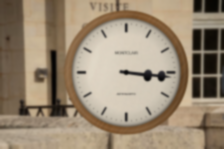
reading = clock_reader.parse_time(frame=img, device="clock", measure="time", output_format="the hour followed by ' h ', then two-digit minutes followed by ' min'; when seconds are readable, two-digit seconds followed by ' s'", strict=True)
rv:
3 h 16 min
